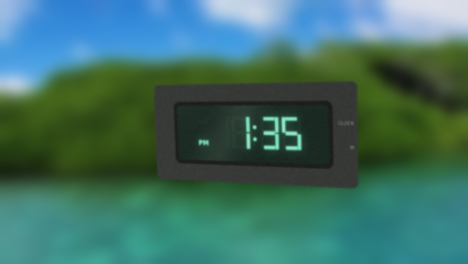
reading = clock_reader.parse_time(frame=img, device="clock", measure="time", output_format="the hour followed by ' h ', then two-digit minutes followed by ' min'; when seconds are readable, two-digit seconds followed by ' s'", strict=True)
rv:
1 h 35 min
